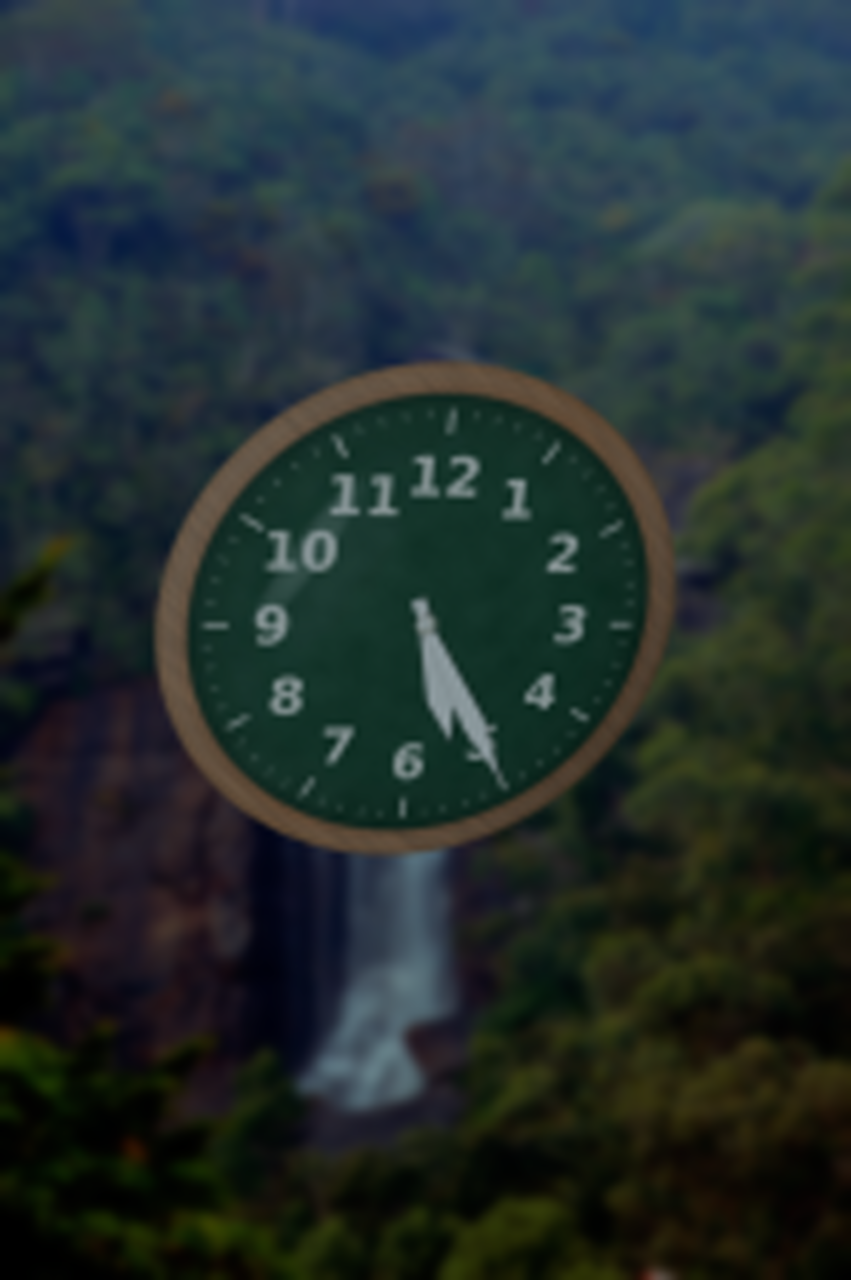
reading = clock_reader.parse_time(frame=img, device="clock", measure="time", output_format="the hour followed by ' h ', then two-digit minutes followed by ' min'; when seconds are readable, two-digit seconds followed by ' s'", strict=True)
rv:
5 h 25 min
